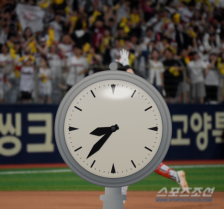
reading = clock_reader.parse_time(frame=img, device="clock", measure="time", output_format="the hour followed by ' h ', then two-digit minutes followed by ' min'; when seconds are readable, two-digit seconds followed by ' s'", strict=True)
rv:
8 h 37 min
